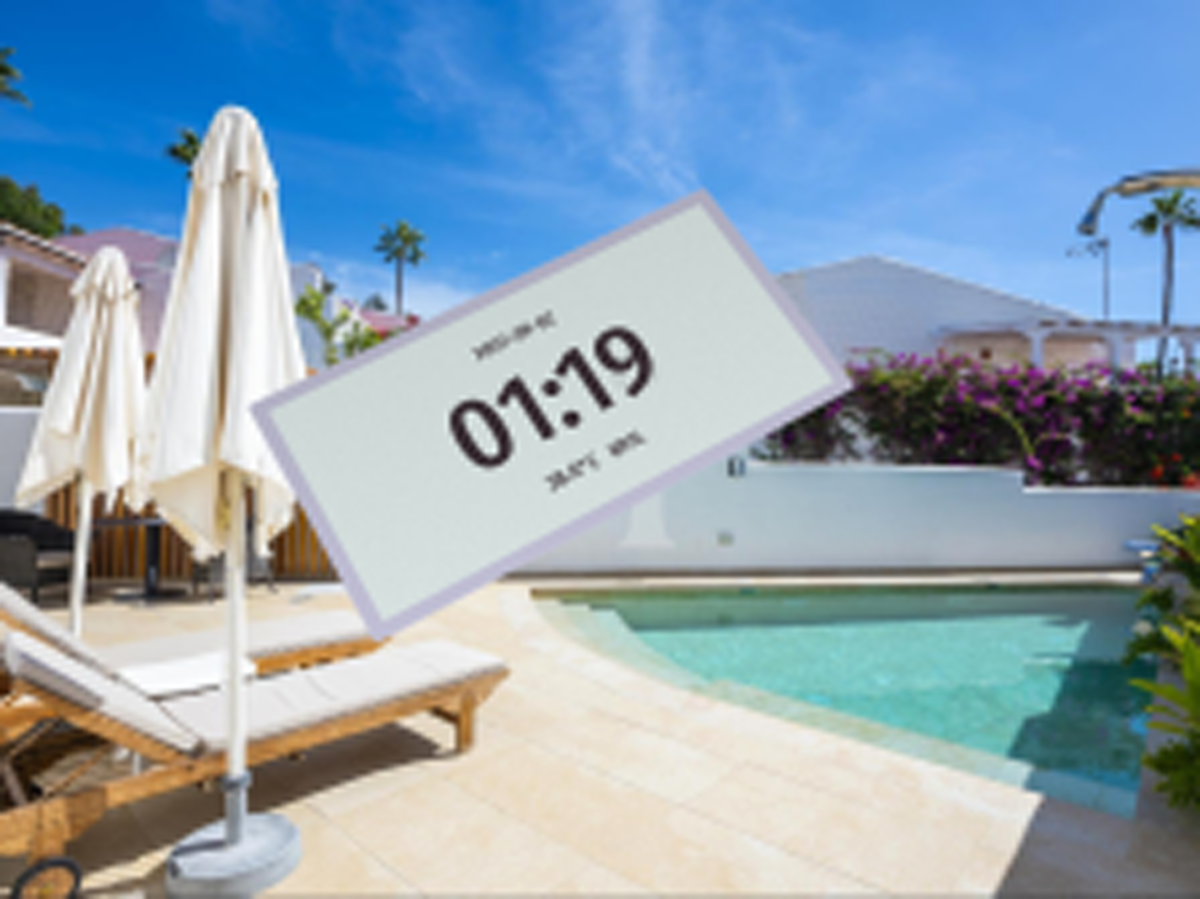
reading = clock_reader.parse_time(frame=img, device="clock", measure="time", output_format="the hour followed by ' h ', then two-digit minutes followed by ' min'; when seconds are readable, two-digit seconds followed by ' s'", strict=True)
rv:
1 h 19 min
